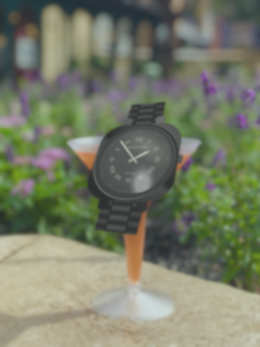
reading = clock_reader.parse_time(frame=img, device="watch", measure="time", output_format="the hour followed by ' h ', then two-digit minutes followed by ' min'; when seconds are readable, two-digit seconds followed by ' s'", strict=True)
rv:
1 h 53 min
